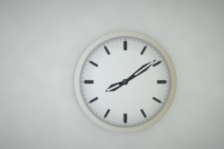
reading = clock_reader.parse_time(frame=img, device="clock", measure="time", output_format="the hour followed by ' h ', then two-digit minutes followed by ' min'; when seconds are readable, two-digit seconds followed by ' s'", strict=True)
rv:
8 h 09 min
